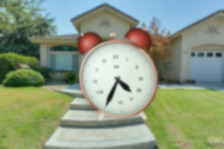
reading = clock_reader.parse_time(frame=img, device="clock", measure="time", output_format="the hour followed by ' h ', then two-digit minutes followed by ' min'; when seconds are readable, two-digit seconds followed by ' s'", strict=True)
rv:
4 h 35 min
